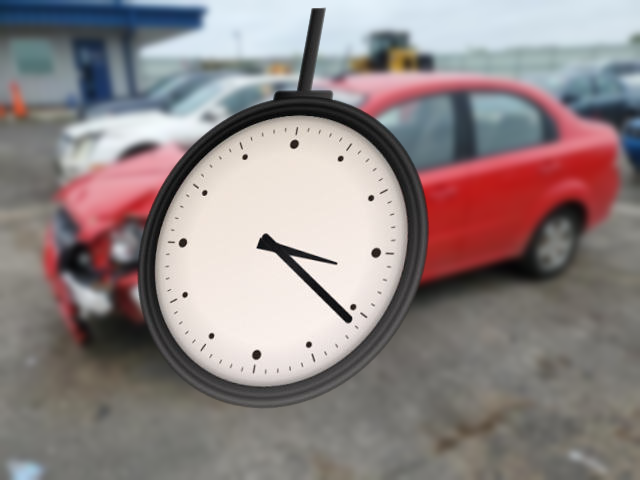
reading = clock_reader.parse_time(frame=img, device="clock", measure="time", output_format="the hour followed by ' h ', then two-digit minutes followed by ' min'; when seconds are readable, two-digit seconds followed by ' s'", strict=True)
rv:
3 h 21 min
